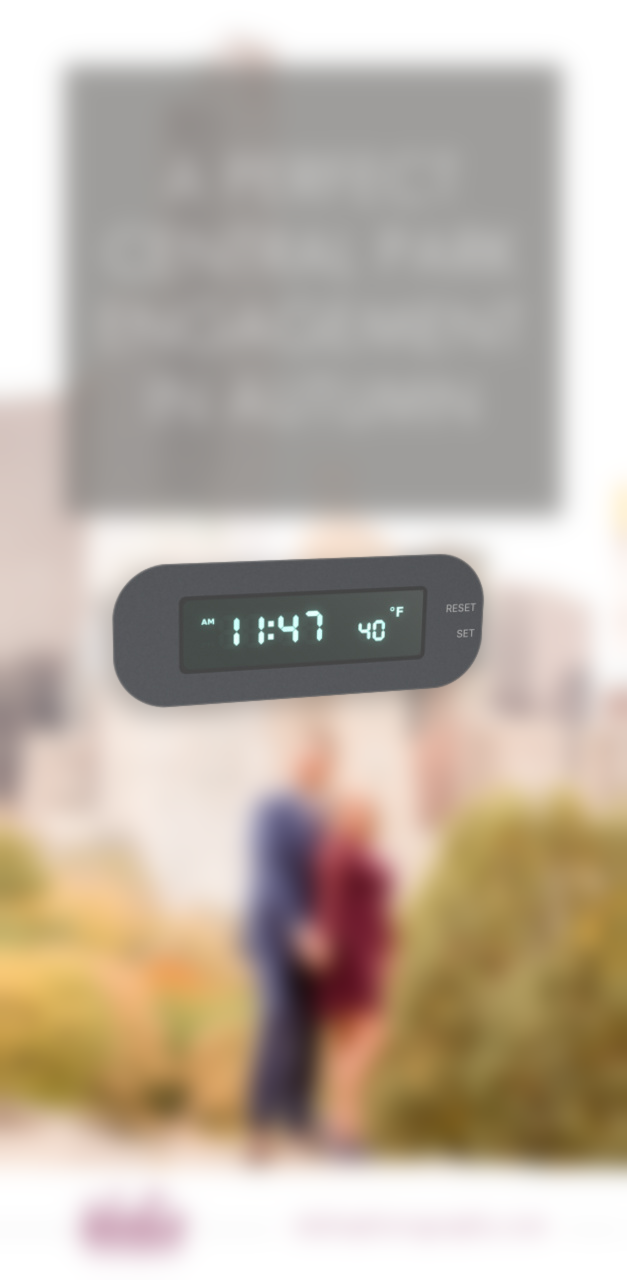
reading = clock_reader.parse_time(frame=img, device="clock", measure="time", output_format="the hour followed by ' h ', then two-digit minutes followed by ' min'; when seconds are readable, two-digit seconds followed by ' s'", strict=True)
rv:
11 h 47 min
